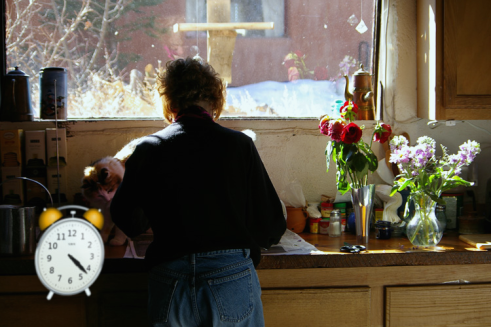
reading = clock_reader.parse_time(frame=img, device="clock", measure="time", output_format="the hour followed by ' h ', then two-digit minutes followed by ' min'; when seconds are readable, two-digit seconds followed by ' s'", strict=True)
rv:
4 h 22 min
